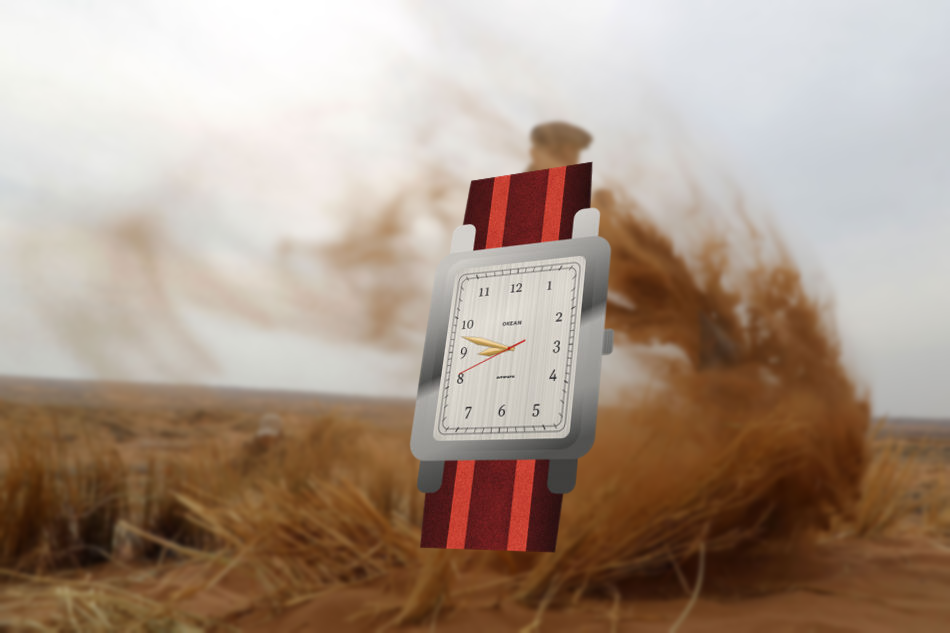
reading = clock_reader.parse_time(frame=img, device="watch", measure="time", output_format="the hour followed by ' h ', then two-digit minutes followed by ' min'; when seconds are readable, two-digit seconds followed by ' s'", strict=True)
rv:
8 h 47 min 41 s
